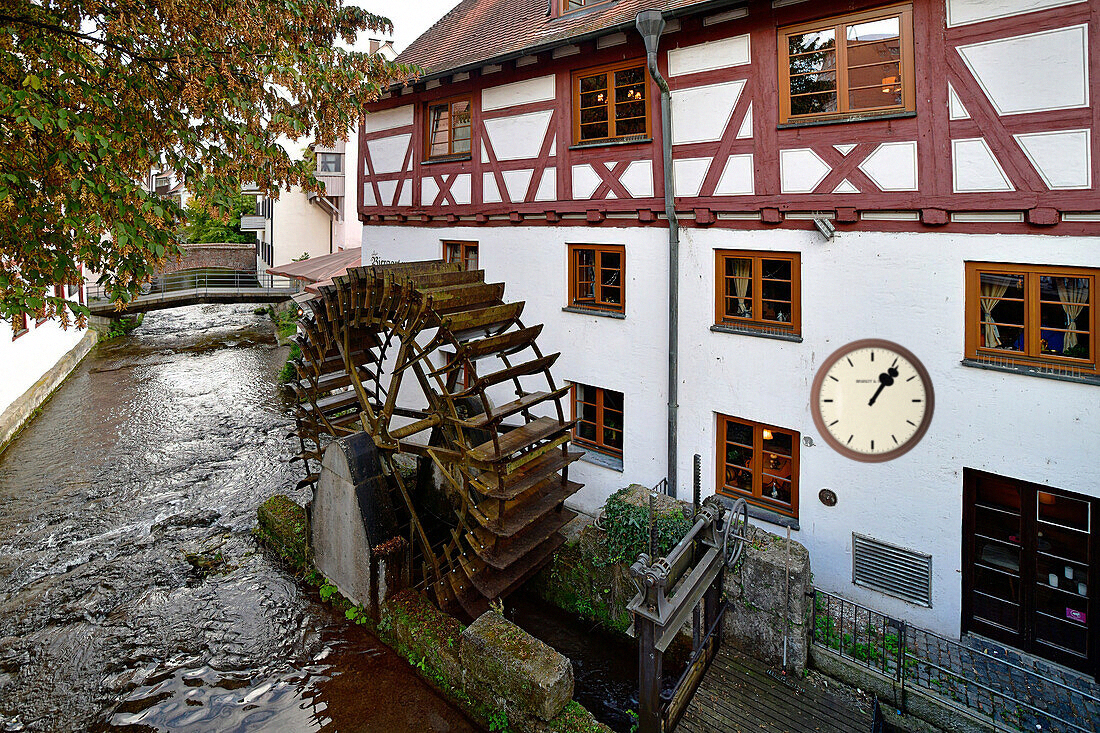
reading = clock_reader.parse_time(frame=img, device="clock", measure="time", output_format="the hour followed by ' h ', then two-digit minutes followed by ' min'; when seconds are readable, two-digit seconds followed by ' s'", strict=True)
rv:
1 h 06 min
